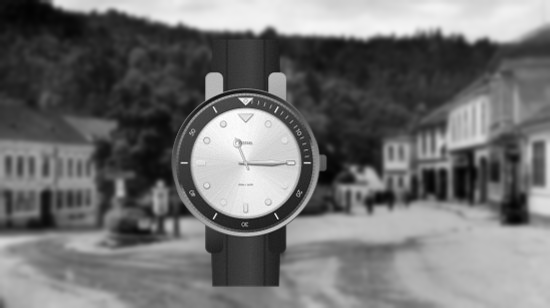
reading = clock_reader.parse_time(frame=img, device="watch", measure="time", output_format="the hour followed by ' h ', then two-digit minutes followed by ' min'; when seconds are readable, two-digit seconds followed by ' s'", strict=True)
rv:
11 h 15 min
